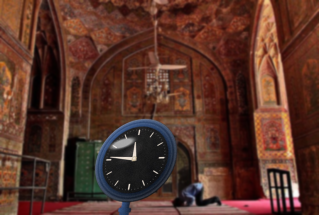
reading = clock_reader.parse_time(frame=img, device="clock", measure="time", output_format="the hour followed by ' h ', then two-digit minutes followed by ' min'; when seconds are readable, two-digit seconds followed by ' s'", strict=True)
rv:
11 h 46 min
